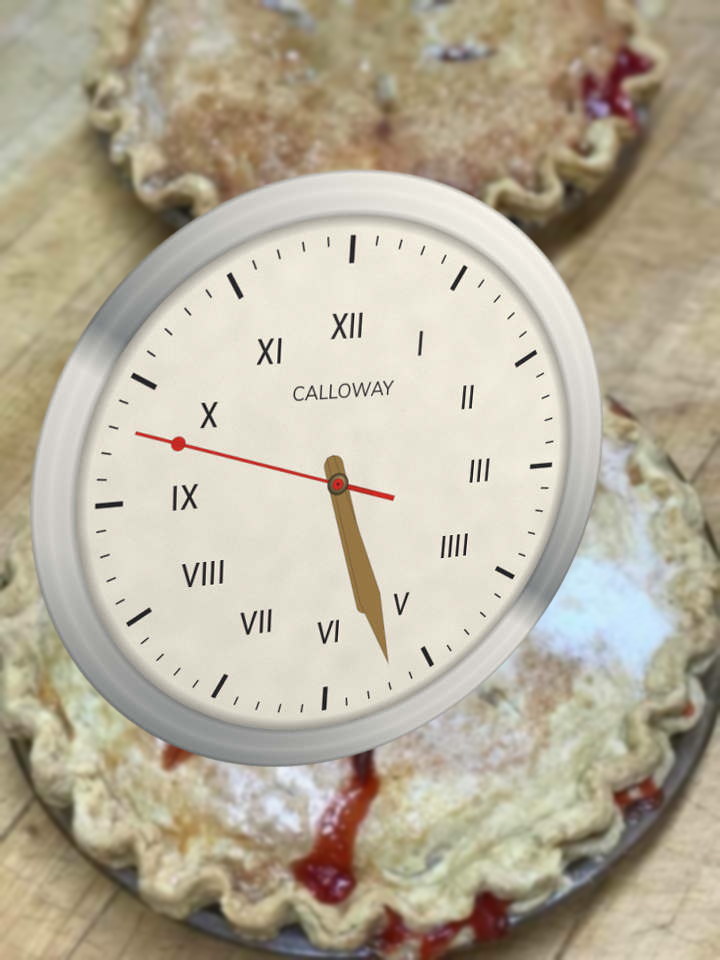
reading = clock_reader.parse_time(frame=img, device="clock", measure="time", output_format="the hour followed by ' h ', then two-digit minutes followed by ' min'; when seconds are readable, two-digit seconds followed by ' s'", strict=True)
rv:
5 h 26 min 48 s
